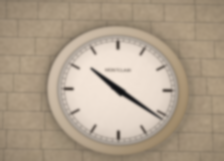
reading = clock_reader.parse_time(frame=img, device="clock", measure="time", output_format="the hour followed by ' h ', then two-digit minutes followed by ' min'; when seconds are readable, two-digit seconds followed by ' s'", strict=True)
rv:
10 h 21 min
